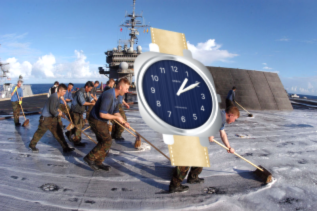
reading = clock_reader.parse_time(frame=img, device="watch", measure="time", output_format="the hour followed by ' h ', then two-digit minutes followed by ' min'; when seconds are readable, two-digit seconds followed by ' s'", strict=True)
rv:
1 h 10 min
